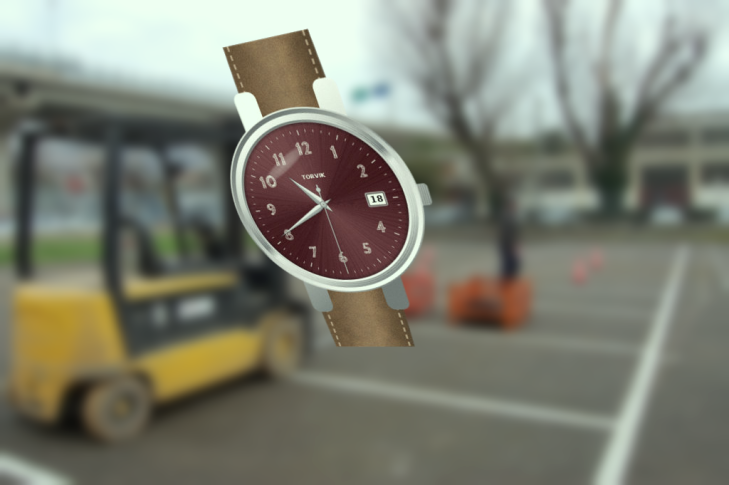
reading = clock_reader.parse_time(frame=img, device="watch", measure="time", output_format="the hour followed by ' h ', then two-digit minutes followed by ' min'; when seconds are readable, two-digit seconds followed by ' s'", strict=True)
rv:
10 h 40 min 30 s
